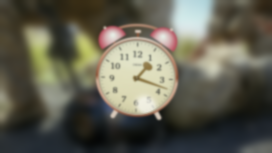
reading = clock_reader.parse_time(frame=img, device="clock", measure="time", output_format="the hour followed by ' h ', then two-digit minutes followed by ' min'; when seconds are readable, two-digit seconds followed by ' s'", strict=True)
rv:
1 h 18 min
